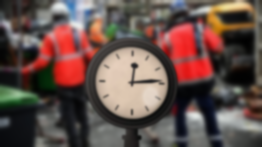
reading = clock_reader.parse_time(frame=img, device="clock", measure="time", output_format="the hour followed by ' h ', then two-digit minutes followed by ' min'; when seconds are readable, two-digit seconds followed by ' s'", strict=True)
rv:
12 h 14 min
